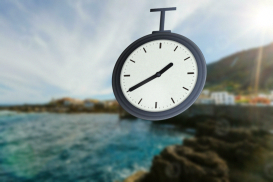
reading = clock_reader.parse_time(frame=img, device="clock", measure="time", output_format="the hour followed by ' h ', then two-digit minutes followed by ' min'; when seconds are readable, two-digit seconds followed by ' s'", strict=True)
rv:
1 h 40 min
